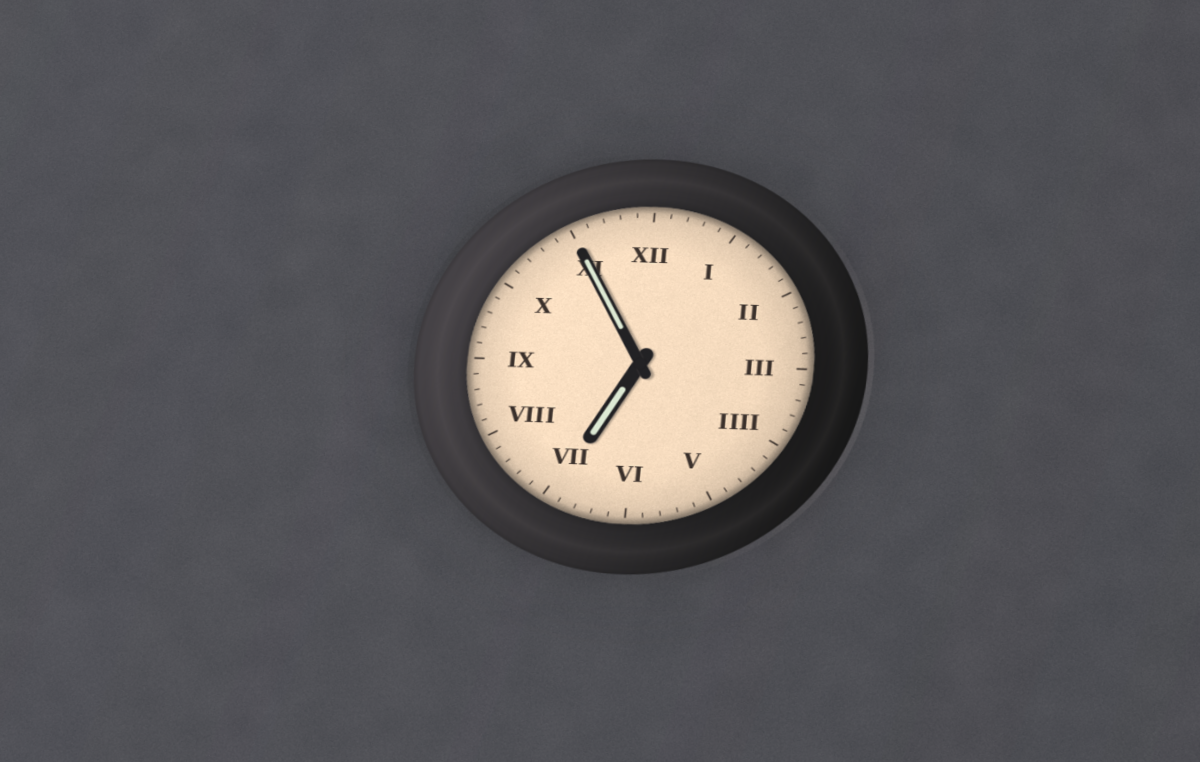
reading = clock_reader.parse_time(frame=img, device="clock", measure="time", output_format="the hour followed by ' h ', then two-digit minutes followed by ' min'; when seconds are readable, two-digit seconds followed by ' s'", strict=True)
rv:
6 h 55 min
